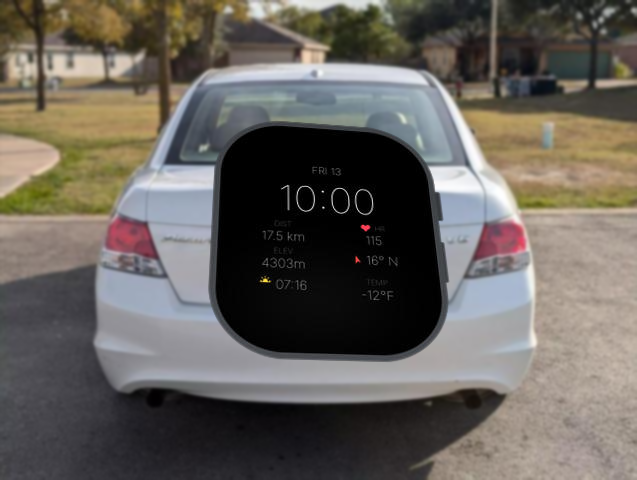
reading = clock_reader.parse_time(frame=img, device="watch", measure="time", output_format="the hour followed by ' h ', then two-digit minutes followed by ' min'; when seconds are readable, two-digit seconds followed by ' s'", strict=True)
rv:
10 h 00 min
